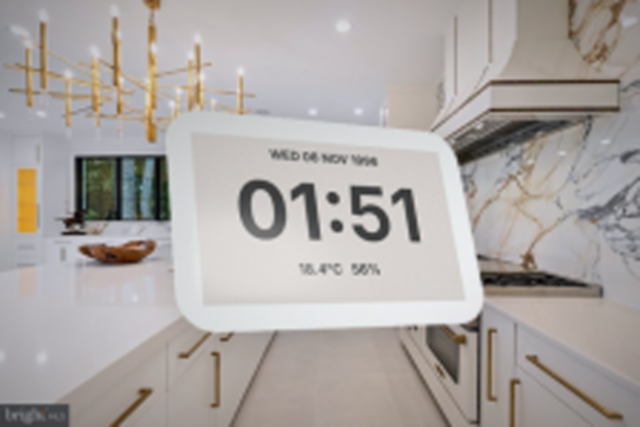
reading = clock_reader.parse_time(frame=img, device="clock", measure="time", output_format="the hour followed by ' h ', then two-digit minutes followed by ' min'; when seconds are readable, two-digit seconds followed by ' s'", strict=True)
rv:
1 h 51 min
